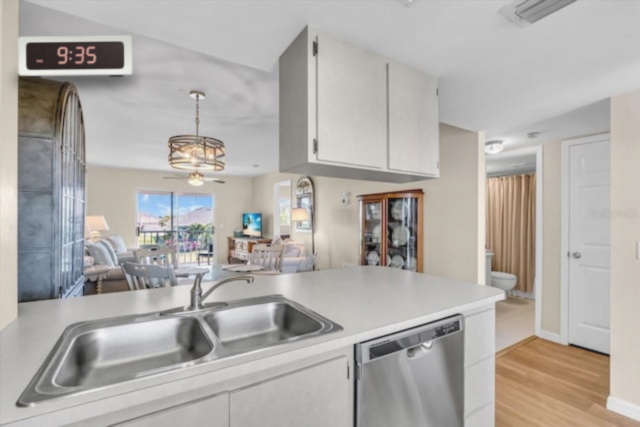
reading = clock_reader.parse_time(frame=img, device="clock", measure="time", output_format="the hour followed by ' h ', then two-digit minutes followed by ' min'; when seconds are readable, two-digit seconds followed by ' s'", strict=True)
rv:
9 h 35 min
